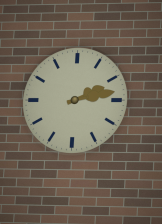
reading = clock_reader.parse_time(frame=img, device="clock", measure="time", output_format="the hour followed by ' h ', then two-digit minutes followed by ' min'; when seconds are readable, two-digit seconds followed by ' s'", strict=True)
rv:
2 h 13 min
